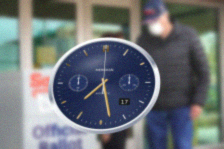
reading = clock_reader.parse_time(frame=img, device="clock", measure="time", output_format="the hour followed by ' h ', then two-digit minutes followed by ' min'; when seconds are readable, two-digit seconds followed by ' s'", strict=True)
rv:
7 h 28 min
